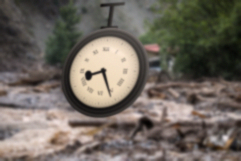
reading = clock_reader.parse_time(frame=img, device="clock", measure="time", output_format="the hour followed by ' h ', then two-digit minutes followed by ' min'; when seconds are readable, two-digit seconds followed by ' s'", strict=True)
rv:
8 h 26 min
